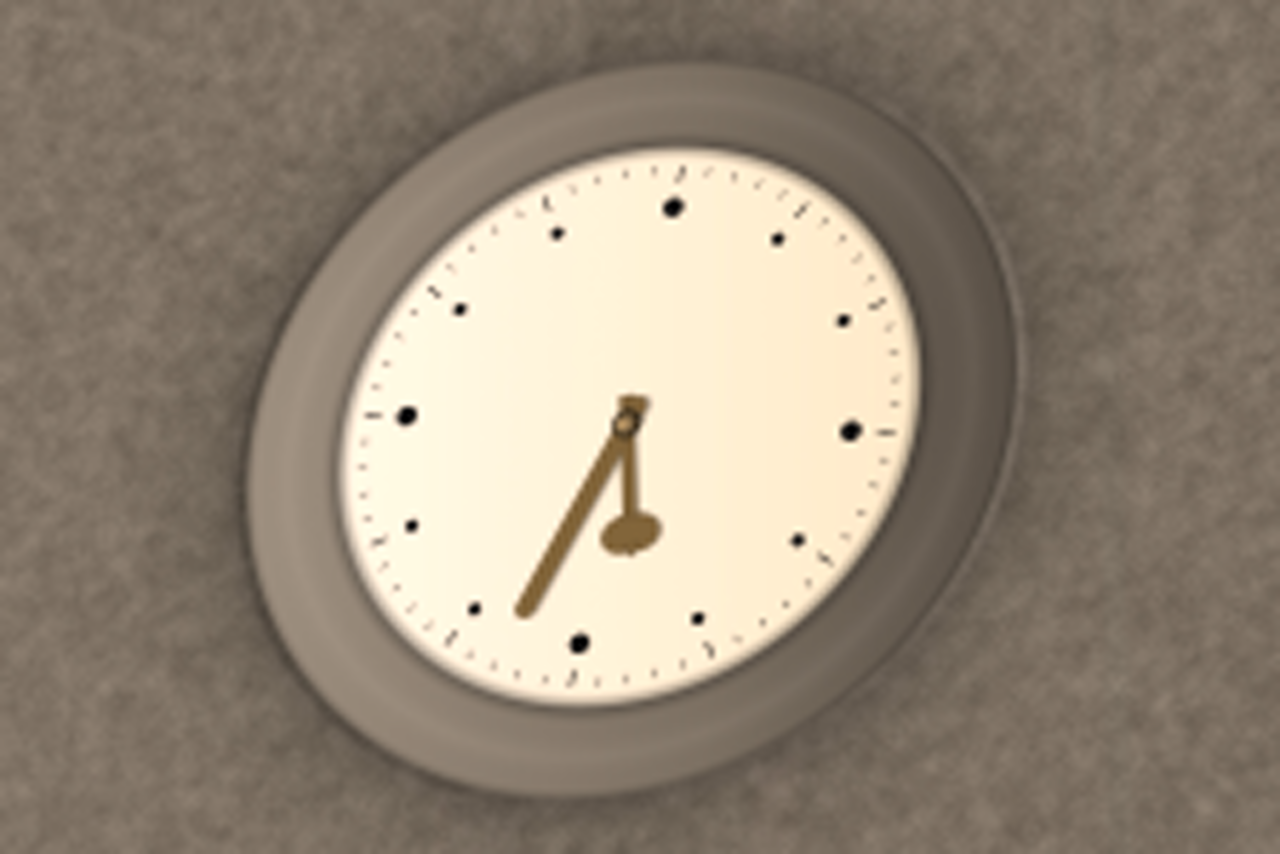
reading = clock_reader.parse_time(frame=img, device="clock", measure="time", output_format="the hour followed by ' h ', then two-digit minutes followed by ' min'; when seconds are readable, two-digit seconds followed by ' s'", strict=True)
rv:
5 h 33 min
